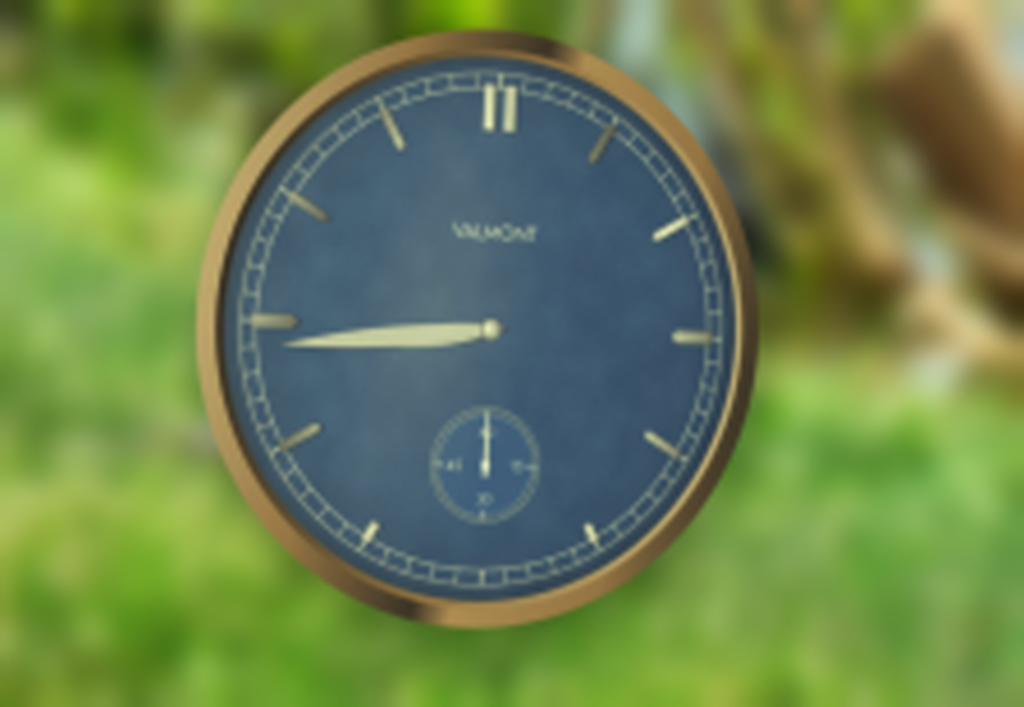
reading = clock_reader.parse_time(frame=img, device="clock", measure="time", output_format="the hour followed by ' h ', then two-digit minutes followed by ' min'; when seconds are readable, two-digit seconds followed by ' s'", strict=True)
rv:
8 h 44 min
